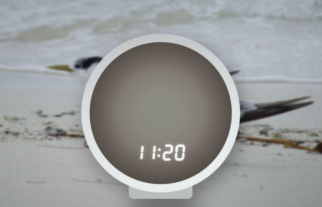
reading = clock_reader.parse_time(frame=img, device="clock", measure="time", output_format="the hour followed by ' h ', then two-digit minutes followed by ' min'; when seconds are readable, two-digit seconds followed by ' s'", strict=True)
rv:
11 h 20 min
